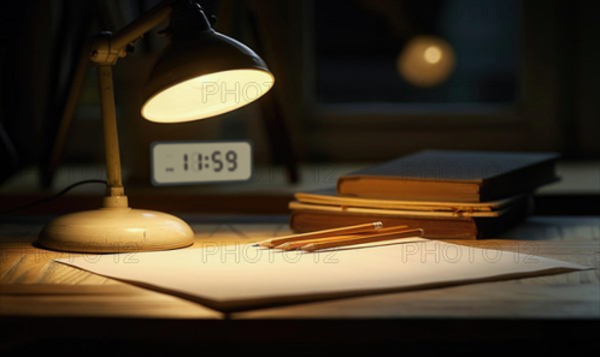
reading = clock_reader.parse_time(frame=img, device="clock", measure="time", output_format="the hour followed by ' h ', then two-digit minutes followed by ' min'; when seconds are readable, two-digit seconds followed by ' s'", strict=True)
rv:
11 h 59 min
